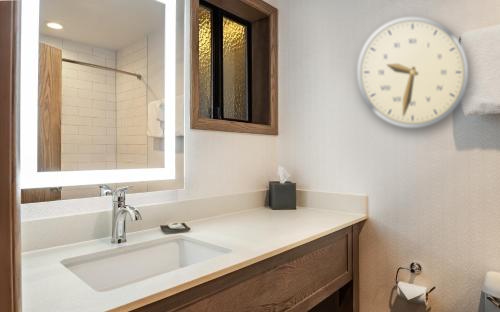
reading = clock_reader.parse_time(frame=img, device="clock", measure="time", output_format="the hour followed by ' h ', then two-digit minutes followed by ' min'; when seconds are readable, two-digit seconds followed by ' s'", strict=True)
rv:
9 h 32 min
